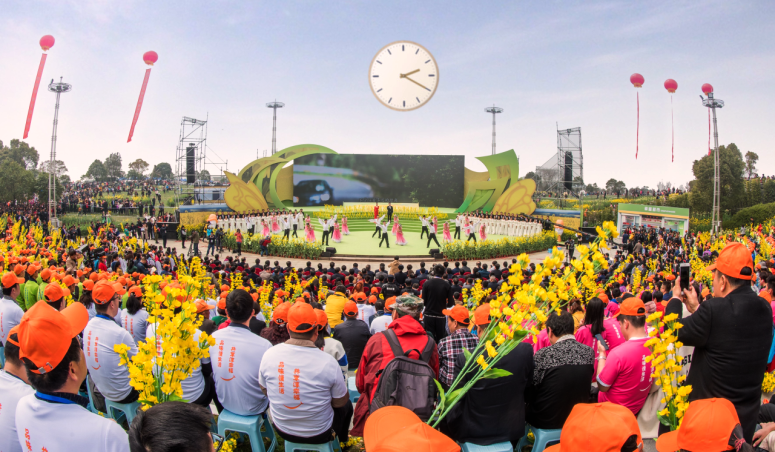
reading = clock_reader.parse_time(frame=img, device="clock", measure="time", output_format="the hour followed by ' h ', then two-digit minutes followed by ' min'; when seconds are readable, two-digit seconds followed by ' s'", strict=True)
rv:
2 h 20 min
